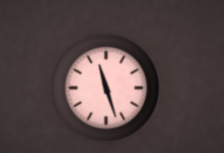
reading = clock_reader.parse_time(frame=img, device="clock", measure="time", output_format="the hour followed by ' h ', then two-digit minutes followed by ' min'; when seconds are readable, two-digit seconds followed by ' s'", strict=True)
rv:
11 h 27 min
